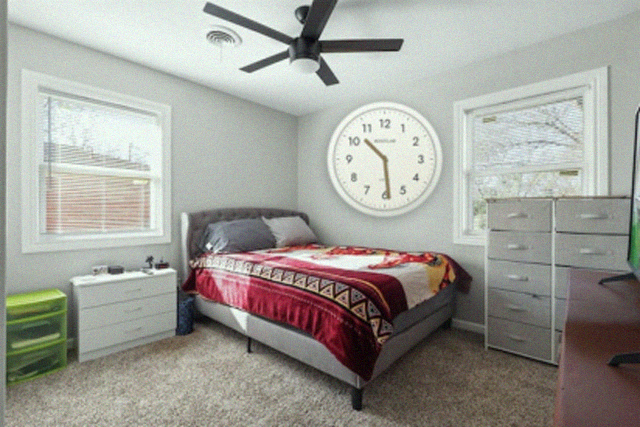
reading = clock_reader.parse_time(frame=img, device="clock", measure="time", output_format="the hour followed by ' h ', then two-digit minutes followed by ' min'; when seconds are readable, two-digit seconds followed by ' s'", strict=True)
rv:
10 h 29 min
